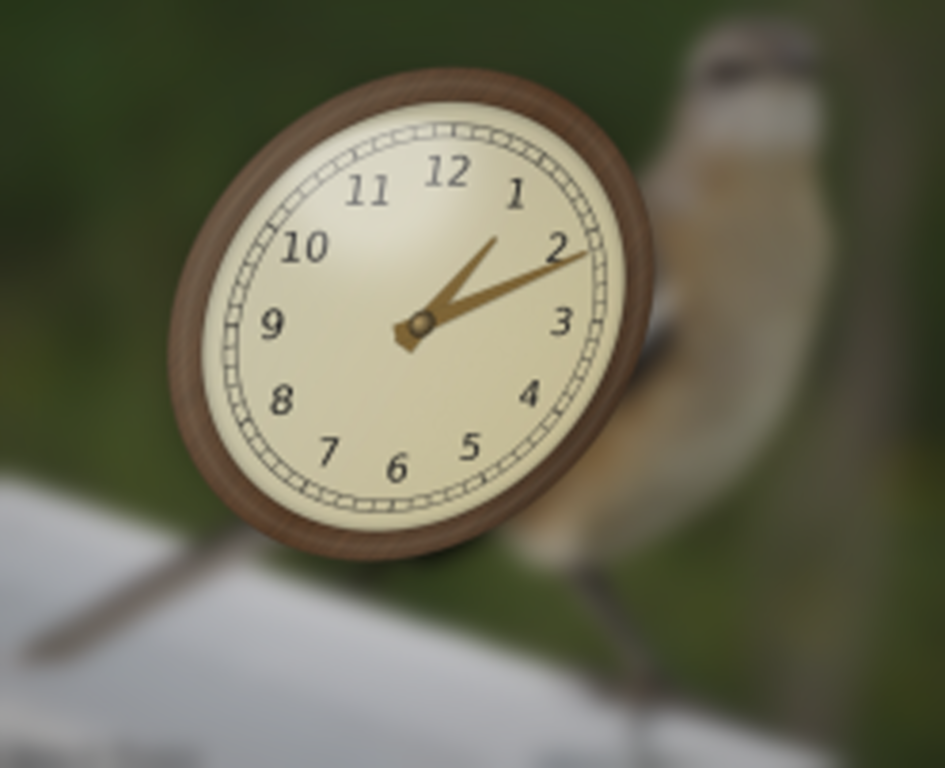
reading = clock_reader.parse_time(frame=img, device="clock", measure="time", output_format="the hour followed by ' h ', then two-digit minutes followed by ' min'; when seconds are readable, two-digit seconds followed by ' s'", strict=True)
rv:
1 h 11 min
